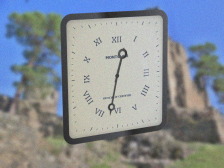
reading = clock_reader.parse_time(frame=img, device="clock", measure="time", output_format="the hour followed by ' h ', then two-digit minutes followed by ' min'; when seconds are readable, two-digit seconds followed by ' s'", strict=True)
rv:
12 h 32 min
